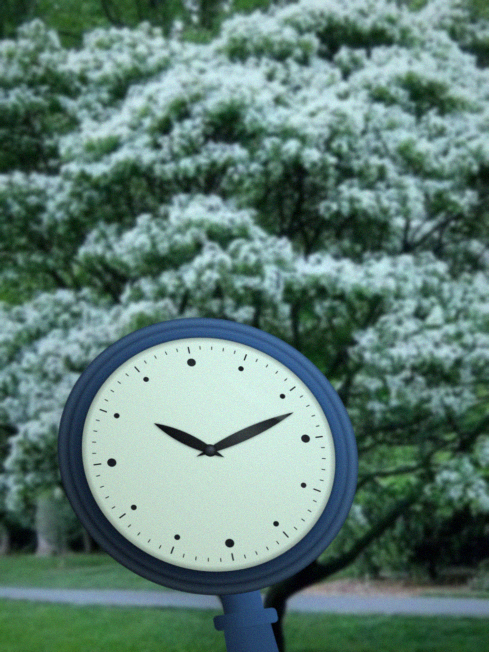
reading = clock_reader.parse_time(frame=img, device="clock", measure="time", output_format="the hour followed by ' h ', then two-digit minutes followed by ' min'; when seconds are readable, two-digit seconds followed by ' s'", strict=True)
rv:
10 h 12 min
